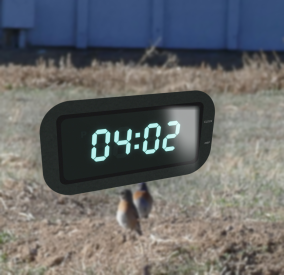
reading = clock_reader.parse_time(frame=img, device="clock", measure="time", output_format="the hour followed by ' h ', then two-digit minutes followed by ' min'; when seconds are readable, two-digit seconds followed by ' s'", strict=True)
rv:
4 h 02 min
